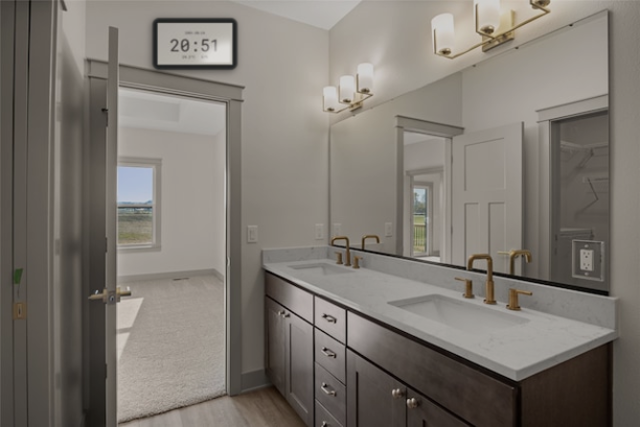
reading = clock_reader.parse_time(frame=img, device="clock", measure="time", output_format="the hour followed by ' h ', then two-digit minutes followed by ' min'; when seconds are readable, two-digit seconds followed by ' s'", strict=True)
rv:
20 h 51 min
